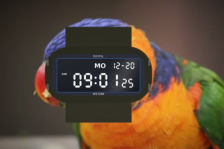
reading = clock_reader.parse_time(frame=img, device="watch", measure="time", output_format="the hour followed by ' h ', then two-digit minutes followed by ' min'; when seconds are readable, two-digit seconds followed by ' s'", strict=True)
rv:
9 h 01 min 25 s
